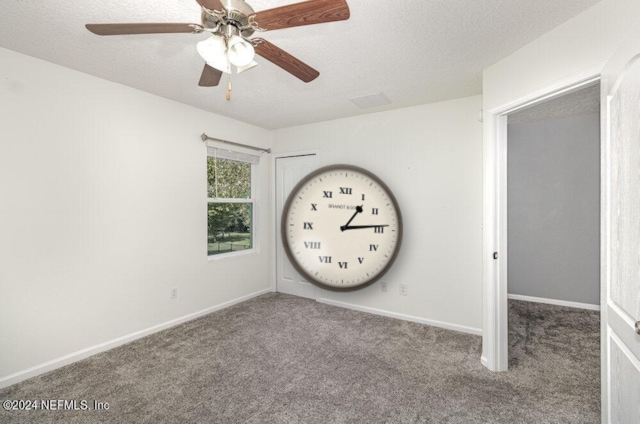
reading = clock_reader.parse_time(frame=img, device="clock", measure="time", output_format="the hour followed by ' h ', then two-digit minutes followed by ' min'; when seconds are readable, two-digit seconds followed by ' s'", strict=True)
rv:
1 h 14 min
